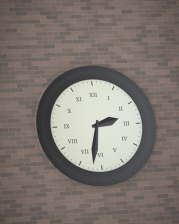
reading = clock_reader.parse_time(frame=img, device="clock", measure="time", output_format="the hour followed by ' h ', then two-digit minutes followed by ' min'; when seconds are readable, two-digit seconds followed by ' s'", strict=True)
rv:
2 h 32 min
